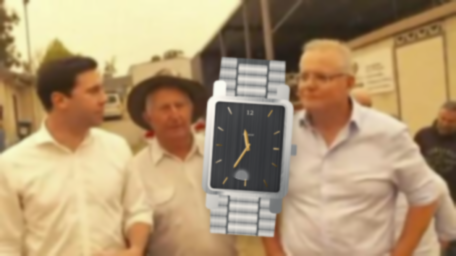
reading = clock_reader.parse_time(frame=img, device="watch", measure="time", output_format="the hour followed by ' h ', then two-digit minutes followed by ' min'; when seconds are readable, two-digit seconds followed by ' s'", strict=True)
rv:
11 h 35 min
